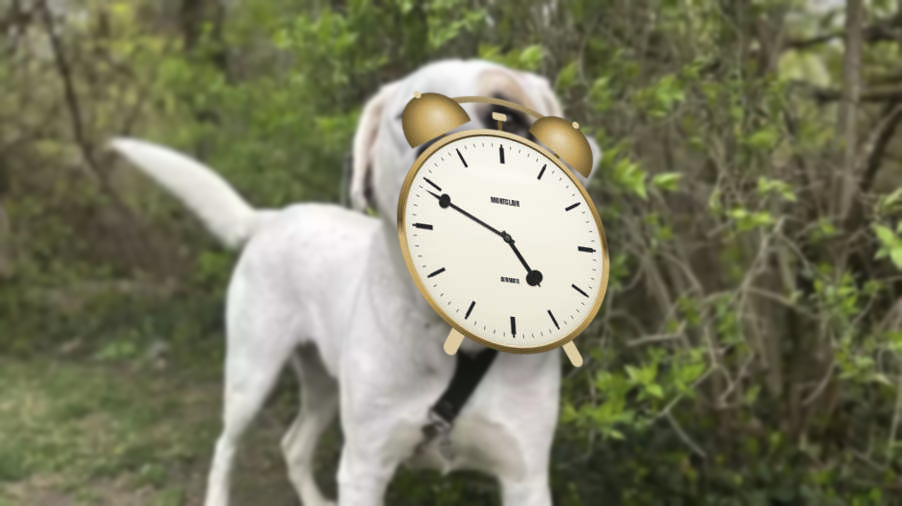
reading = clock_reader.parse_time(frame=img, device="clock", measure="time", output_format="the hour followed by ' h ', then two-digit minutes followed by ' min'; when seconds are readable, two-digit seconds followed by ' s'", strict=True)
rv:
4 h 49 min
